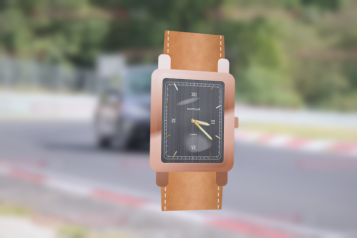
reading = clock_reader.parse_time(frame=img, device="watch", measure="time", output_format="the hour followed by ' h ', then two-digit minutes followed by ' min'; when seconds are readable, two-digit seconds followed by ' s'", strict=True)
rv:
3 h 22 min
